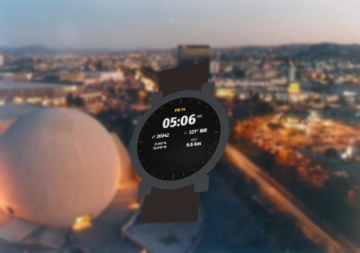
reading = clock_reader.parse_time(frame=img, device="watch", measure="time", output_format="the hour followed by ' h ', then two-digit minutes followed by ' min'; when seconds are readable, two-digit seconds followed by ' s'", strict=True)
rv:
5 h 06 min
